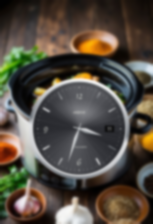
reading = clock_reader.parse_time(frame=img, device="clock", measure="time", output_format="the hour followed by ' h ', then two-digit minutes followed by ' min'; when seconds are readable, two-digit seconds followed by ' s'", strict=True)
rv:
3 h 33 min
